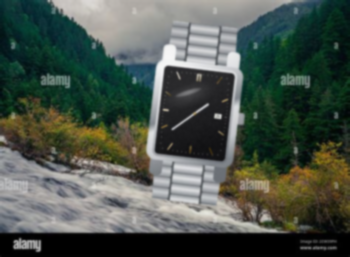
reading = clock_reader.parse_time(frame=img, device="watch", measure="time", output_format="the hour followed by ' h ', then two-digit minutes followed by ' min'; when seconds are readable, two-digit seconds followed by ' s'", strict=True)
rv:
1 h 38 min
